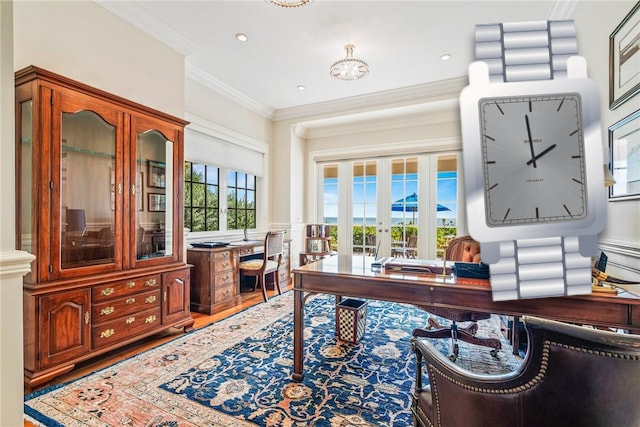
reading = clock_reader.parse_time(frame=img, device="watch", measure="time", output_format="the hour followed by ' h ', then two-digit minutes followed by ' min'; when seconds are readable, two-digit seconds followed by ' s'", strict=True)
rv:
1 h 59 min
